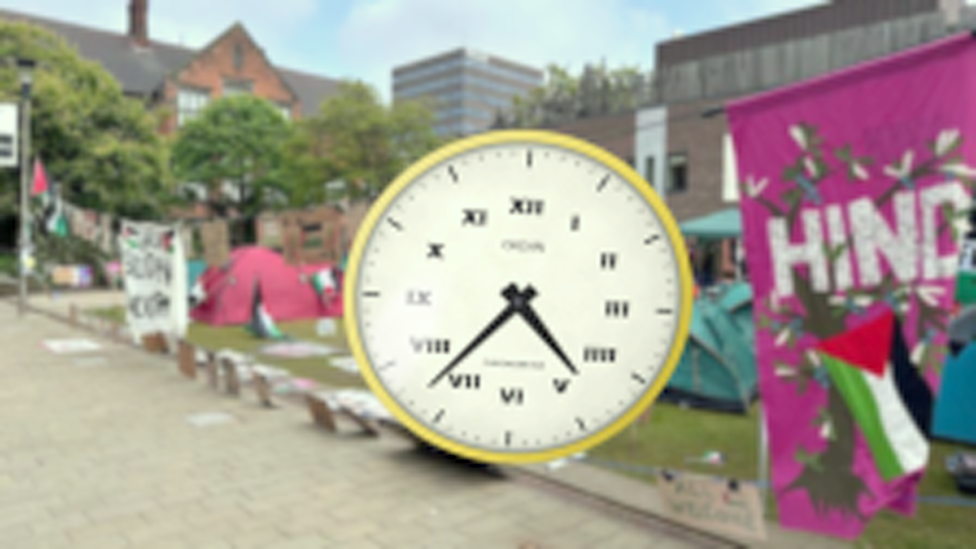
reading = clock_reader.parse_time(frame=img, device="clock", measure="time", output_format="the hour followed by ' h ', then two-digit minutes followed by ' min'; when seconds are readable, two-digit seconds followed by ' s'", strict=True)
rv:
4 h 37 min
